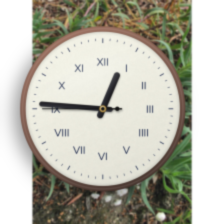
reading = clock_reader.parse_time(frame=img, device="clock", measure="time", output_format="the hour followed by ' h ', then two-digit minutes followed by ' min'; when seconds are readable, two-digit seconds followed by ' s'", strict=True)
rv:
12 h 45 min 45 s
